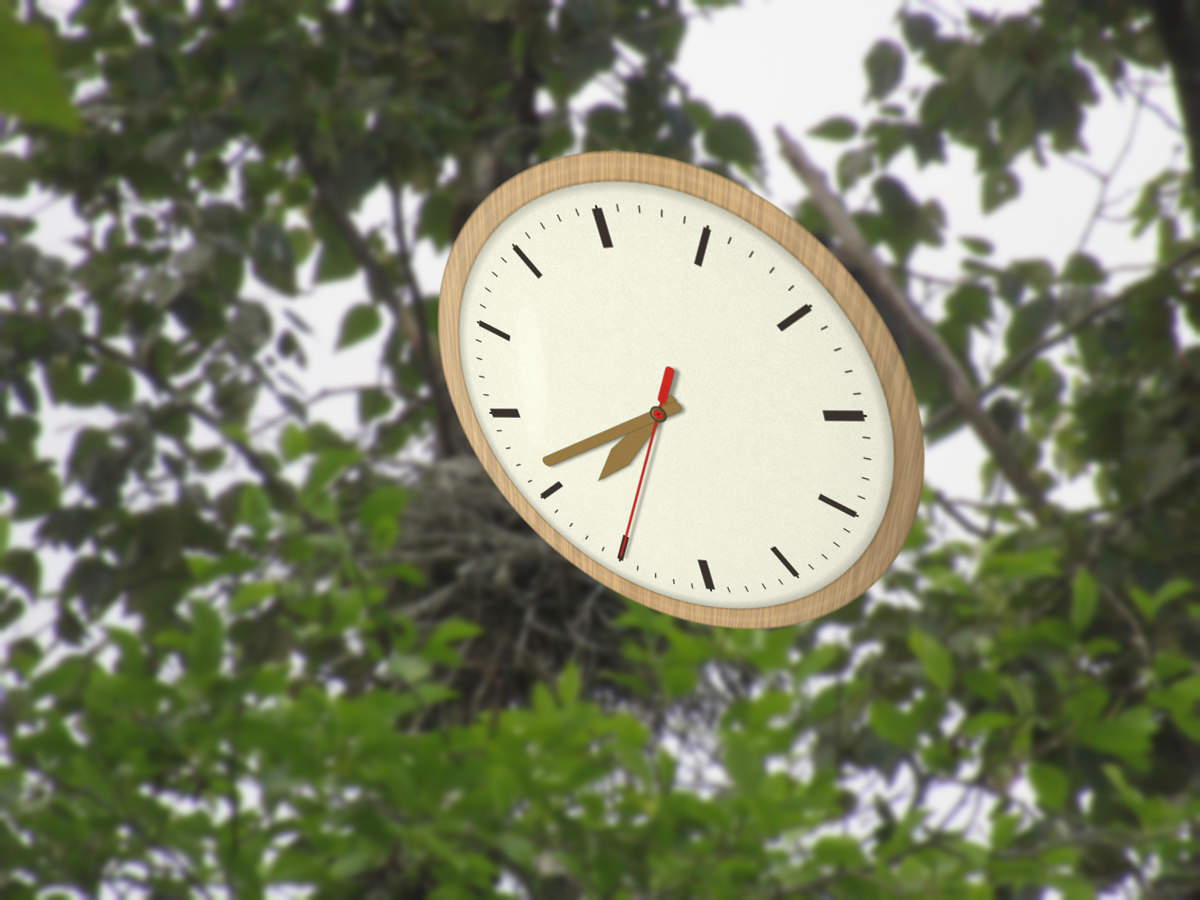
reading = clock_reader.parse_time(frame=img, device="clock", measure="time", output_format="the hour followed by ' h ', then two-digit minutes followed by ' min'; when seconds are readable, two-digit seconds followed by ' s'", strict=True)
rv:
7 h 41 min 35 s
